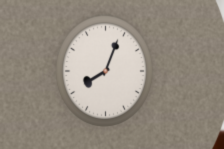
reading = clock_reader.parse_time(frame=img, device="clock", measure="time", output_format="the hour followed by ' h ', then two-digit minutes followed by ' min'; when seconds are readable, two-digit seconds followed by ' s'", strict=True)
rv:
8 h 04 min
